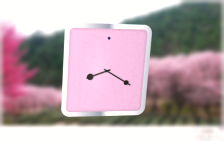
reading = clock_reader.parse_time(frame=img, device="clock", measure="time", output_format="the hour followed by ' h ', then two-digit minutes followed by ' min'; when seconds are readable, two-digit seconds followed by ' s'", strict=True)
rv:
8 h 20 min
